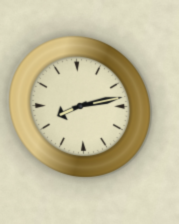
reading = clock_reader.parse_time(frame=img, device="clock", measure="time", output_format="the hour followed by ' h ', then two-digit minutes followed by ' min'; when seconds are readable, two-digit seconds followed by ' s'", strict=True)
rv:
8 h 13 min
